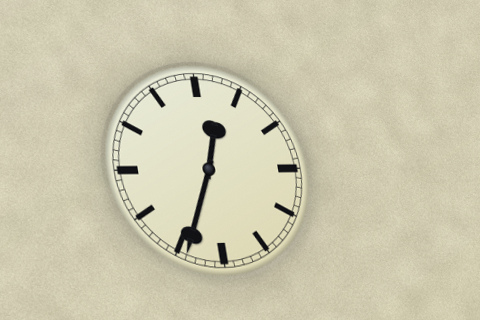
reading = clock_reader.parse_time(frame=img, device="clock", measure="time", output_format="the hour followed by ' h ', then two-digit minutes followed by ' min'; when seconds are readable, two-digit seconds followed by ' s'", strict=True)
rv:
12 h 34 min
